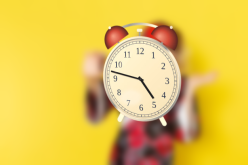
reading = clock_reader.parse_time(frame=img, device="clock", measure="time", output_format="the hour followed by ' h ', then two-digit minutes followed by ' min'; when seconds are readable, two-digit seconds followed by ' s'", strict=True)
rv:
4 h 47 min
